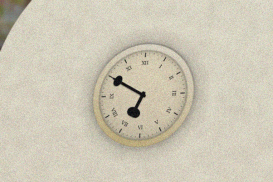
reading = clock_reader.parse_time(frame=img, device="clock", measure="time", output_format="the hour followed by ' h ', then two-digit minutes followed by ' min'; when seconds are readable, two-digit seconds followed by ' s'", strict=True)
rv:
6 h 50 min
